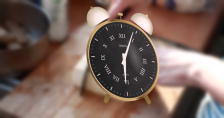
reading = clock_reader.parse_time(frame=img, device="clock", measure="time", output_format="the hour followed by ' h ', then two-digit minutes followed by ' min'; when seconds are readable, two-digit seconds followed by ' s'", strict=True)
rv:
6 h 04 min
